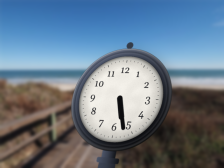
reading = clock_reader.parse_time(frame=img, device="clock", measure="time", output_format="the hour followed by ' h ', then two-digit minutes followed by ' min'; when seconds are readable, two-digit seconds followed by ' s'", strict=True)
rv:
5 h 27 min
